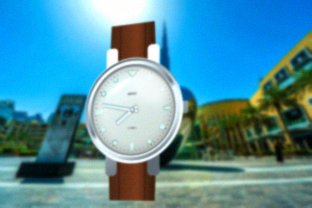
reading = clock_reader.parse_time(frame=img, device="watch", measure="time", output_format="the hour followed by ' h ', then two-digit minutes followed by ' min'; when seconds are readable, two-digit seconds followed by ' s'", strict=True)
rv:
7 h 47 min
